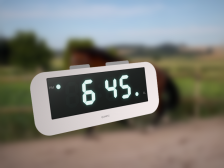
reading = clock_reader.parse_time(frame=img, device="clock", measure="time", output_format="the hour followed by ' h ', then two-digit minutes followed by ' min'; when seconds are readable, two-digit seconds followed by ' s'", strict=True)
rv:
6 h 45 min
